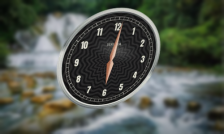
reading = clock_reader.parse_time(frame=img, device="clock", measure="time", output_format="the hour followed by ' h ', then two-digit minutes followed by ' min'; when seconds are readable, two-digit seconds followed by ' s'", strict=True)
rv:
6 h 01 min
